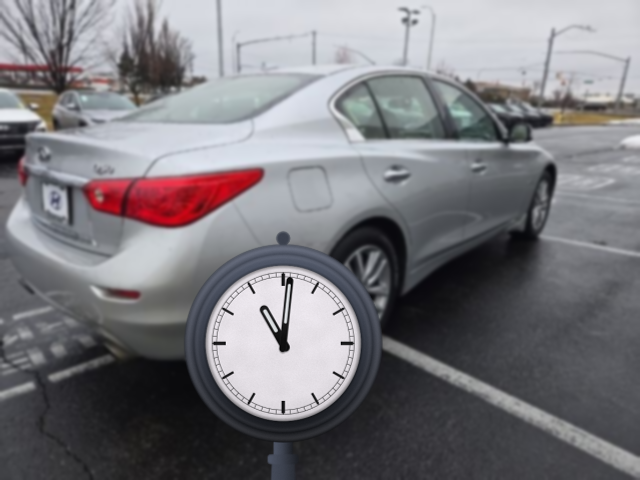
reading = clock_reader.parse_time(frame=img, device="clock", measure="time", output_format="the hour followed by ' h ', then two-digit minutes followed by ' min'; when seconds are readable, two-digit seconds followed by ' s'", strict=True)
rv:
11 h 01 min
